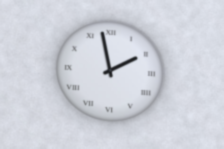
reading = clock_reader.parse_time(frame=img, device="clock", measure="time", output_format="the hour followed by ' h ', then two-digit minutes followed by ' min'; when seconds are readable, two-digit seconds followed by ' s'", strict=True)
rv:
1 h 58 min
